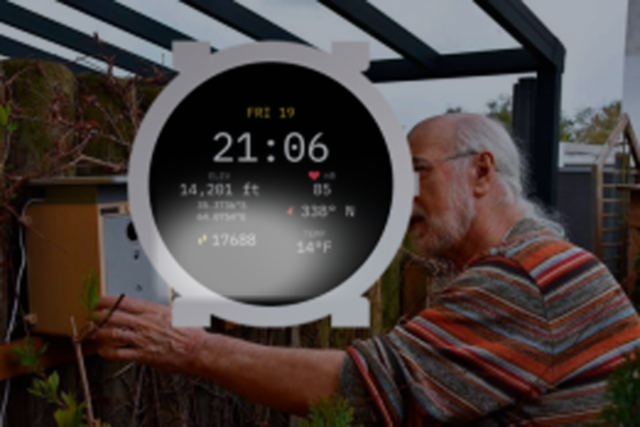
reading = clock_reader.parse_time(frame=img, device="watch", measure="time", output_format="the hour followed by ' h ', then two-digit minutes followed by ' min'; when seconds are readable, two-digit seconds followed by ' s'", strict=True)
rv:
21 h 06 min
